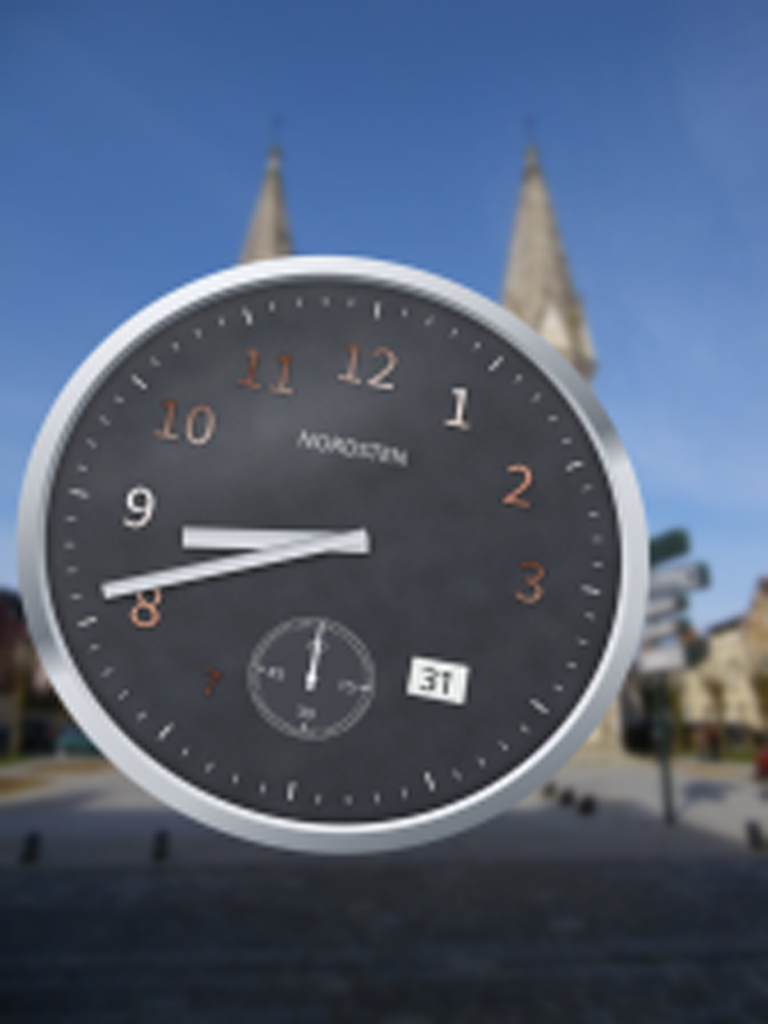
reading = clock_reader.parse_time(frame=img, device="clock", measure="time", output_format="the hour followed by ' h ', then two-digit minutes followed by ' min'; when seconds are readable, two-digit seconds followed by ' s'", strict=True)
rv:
8 h 41 min
